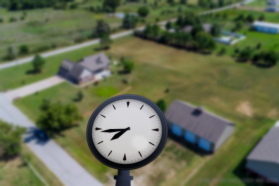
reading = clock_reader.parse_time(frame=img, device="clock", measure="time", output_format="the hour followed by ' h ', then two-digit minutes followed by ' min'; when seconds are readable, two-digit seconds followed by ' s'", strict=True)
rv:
7 h 44 min
